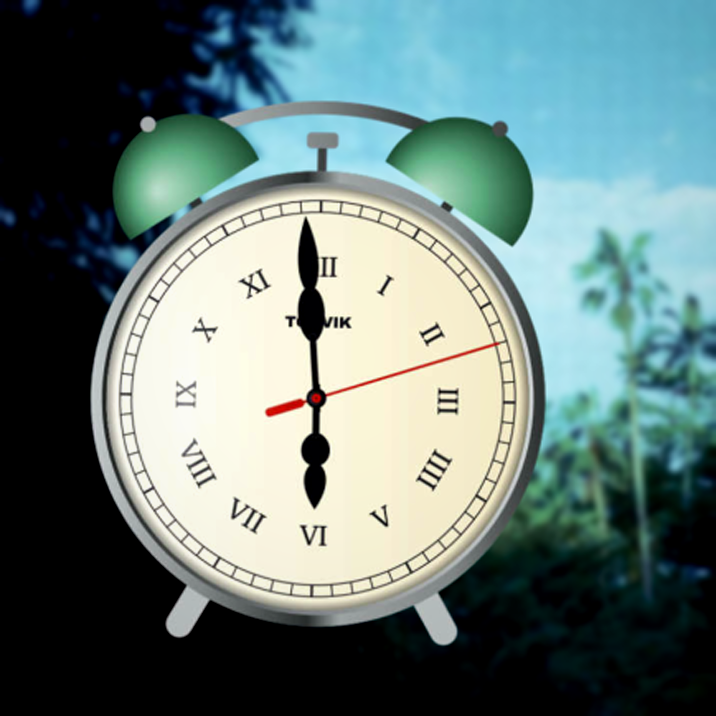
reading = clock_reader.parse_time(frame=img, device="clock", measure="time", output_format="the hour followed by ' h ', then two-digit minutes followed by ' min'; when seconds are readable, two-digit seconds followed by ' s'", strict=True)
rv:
5 h 59 min 12 s
